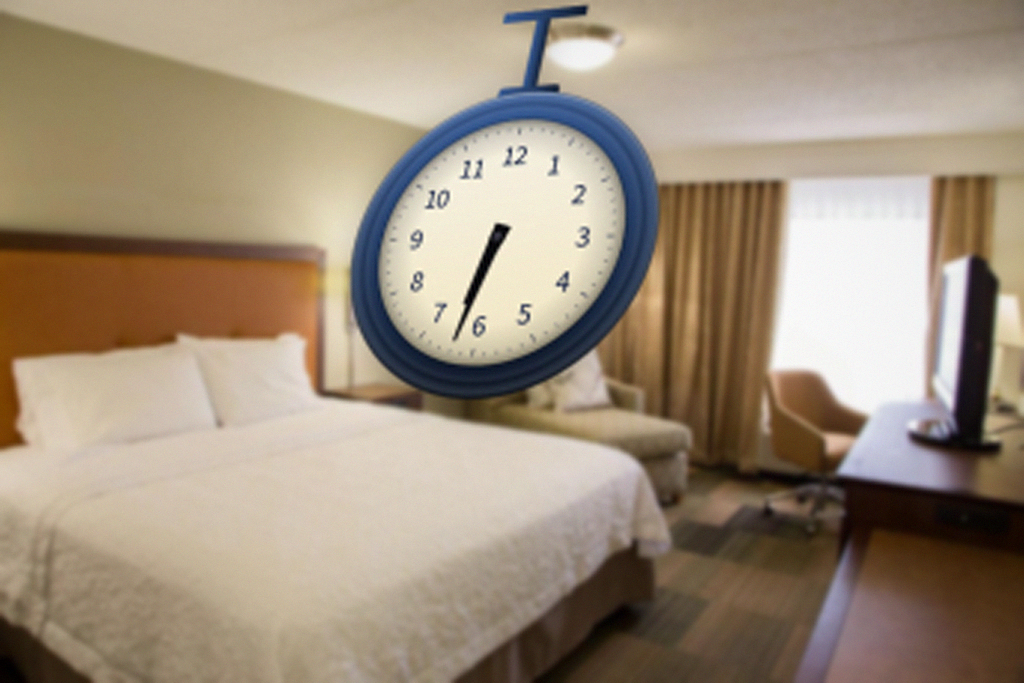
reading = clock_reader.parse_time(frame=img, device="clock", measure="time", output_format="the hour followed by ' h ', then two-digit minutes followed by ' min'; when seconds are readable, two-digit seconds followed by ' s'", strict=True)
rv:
6 h 32 min
